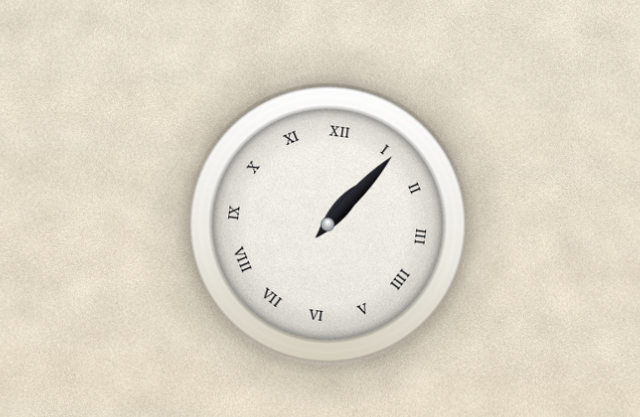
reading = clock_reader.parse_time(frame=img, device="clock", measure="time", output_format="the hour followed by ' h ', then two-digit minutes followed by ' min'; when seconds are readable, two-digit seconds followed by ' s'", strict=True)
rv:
1 h 06 min
